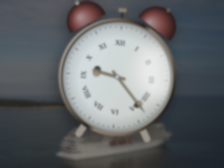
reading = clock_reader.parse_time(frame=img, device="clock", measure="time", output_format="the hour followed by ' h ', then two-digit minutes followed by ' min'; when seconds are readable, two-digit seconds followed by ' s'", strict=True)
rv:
9 h 23 min
